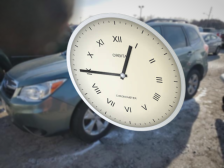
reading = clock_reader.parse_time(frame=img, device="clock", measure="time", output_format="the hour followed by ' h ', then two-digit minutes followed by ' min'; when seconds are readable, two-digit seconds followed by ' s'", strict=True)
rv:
12 h 45 min
